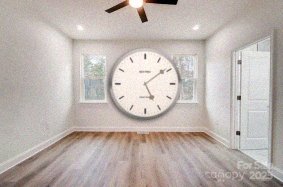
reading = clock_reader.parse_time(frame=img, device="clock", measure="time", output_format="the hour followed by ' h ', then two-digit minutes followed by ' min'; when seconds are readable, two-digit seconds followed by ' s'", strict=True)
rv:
5 h 09 min
